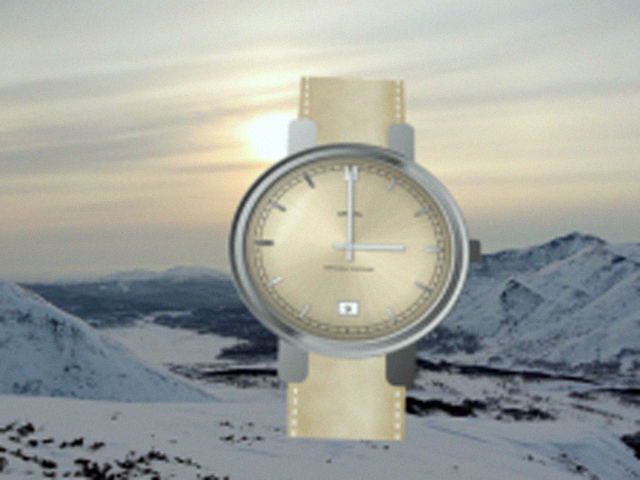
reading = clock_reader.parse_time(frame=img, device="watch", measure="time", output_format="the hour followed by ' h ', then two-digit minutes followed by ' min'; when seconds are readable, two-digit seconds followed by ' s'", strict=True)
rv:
3 h 00 min
